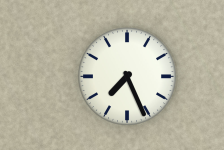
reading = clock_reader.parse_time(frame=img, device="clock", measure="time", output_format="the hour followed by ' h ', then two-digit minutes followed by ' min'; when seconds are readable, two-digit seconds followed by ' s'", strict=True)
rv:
7 h 26 min
